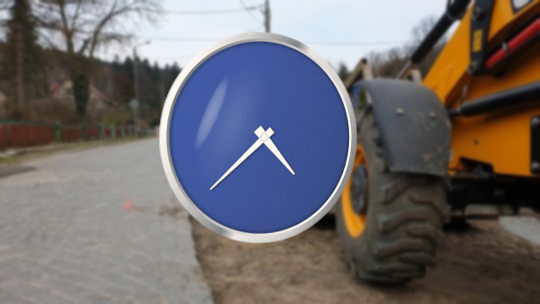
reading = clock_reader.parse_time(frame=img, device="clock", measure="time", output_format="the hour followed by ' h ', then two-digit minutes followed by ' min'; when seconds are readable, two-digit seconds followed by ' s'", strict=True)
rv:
4 h 38 min
